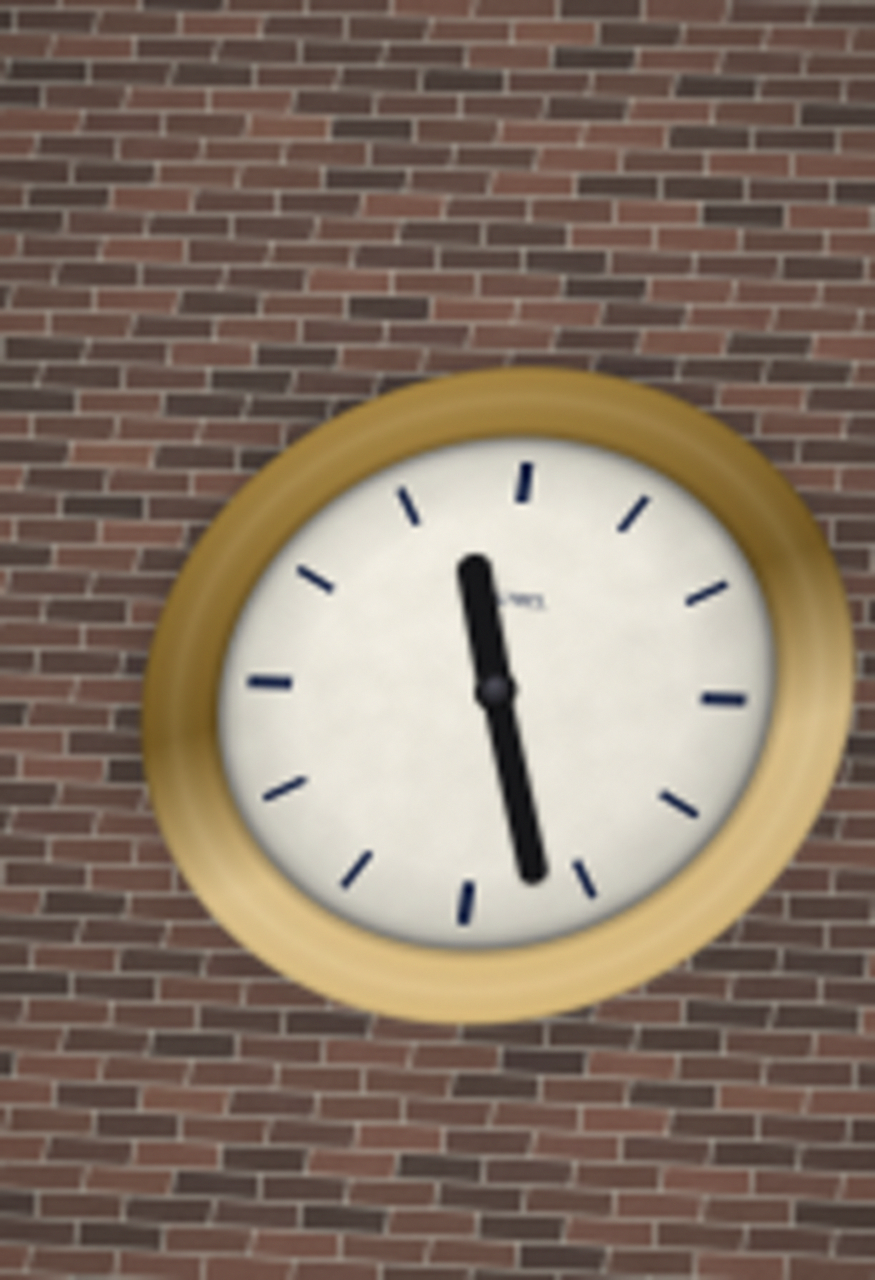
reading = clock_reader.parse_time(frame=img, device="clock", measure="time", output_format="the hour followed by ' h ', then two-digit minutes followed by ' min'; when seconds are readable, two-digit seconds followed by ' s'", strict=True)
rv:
11 h 27 min
